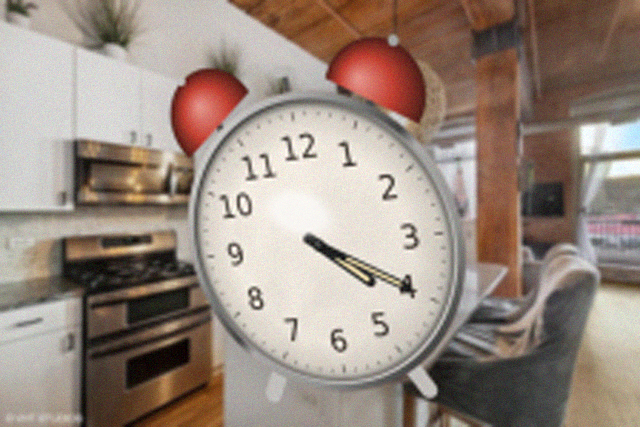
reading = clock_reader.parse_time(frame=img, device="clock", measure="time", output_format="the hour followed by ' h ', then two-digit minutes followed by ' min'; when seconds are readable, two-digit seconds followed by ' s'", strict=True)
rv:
4 h 20 min
